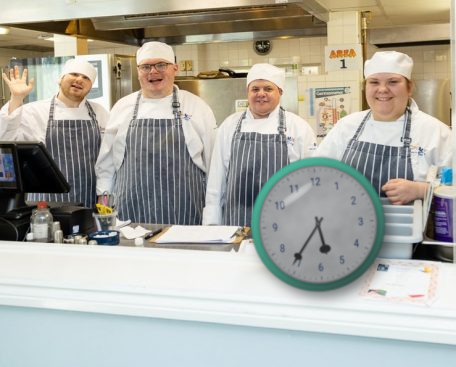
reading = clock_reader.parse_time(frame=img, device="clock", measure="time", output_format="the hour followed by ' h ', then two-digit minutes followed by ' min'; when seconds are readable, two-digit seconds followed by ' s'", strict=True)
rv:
5 h 36 min
